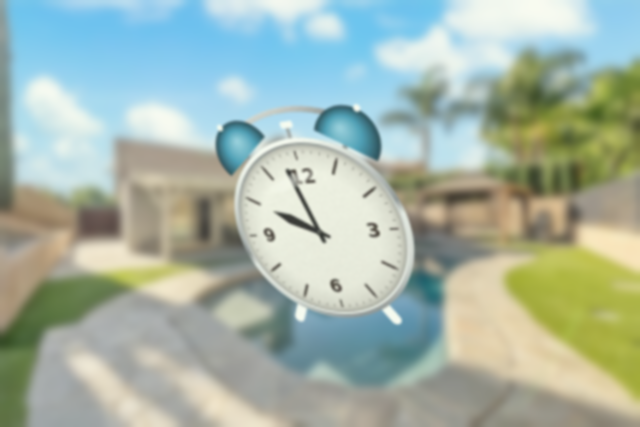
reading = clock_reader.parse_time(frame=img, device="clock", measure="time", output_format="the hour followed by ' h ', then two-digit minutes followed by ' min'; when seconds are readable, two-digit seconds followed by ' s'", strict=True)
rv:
9 h 58 min
